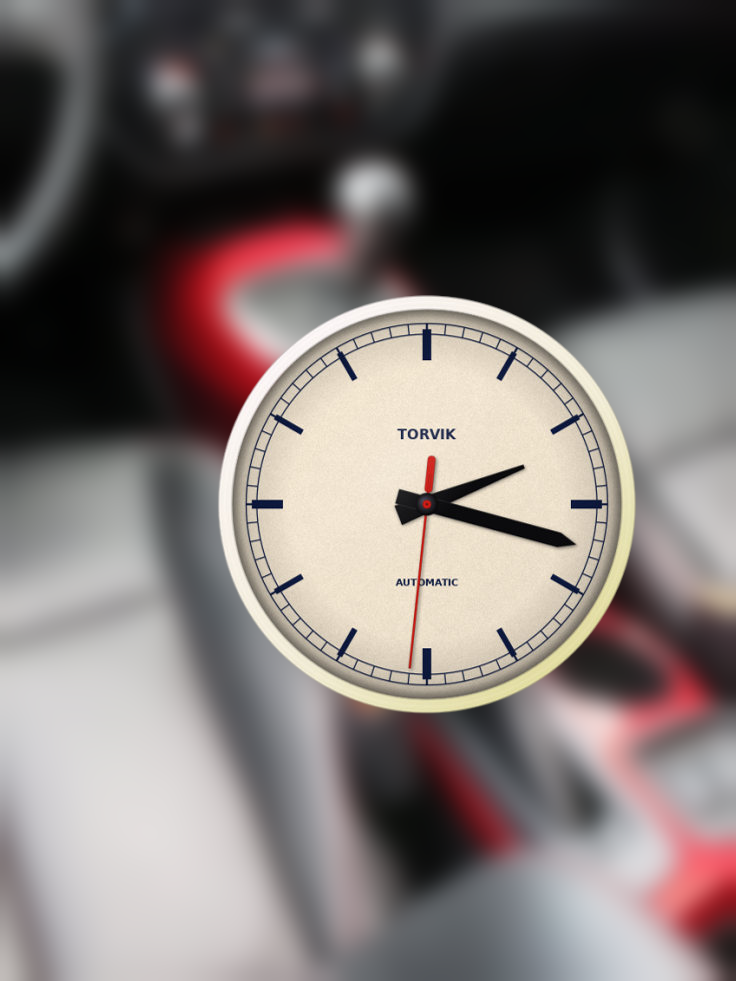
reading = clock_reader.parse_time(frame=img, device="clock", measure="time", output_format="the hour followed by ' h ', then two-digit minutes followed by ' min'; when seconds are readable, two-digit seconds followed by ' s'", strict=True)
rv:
2 h 17 min 31 s
